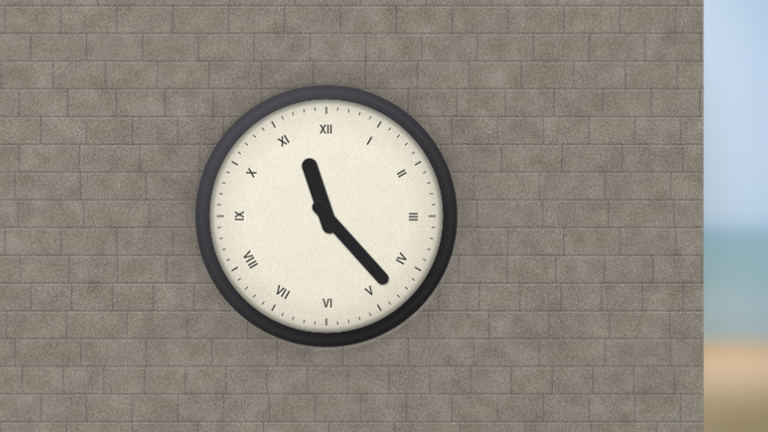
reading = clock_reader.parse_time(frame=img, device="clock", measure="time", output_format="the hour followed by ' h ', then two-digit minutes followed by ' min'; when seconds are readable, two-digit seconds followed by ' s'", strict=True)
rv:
11 h 23 min
